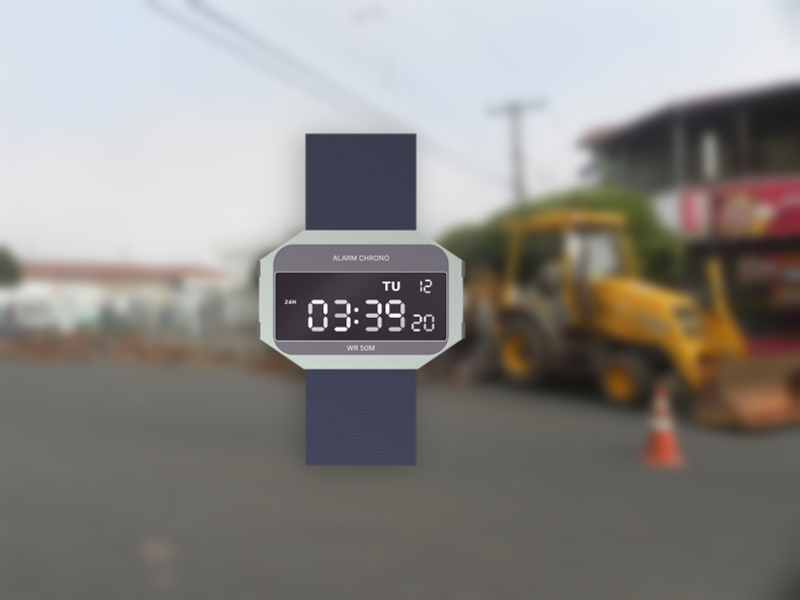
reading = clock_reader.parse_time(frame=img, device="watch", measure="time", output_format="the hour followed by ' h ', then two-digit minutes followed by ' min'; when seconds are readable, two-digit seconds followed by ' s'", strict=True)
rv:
3 h 39 min 20 s
